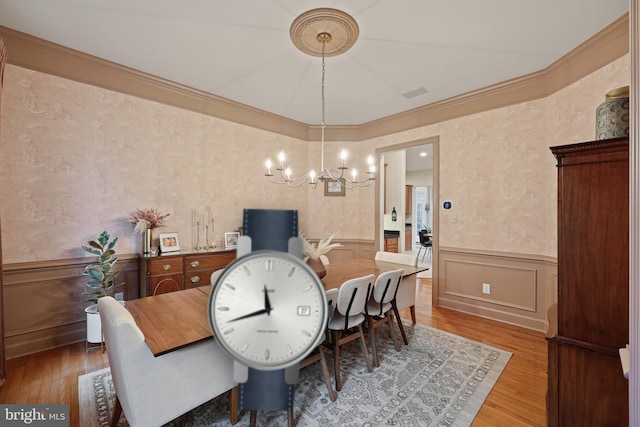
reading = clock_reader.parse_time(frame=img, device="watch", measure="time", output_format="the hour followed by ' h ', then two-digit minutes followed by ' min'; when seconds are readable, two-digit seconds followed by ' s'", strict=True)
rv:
11 h 42 min
